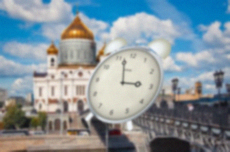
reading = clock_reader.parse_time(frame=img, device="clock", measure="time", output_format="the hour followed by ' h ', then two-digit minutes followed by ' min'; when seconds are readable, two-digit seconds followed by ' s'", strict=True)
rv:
2 h 57 min
